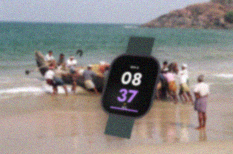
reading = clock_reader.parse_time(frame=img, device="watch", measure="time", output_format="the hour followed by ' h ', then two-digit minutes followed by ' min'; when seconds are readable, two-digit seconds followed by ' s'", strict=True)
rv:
8 h 37 min
